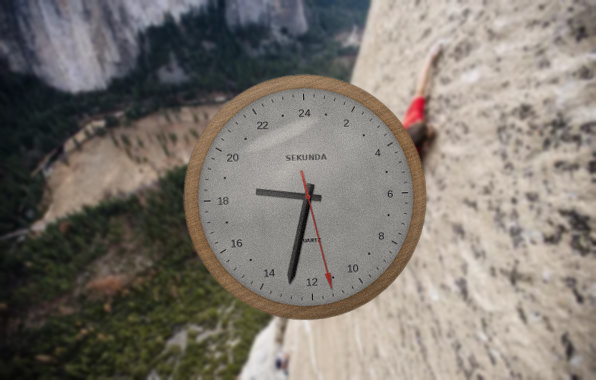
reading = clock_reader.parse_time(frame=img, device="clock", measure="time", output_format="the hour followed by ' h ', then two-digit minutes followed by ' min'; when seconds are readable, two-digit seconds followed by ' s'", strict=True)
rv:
18 h 32 min 28 s
